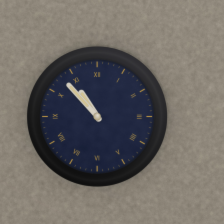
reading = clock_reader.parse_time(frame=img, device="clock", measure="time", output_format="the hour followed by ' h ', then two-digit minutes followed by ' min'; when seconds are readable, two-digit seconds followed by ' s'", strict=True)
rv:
10 h 53 min
